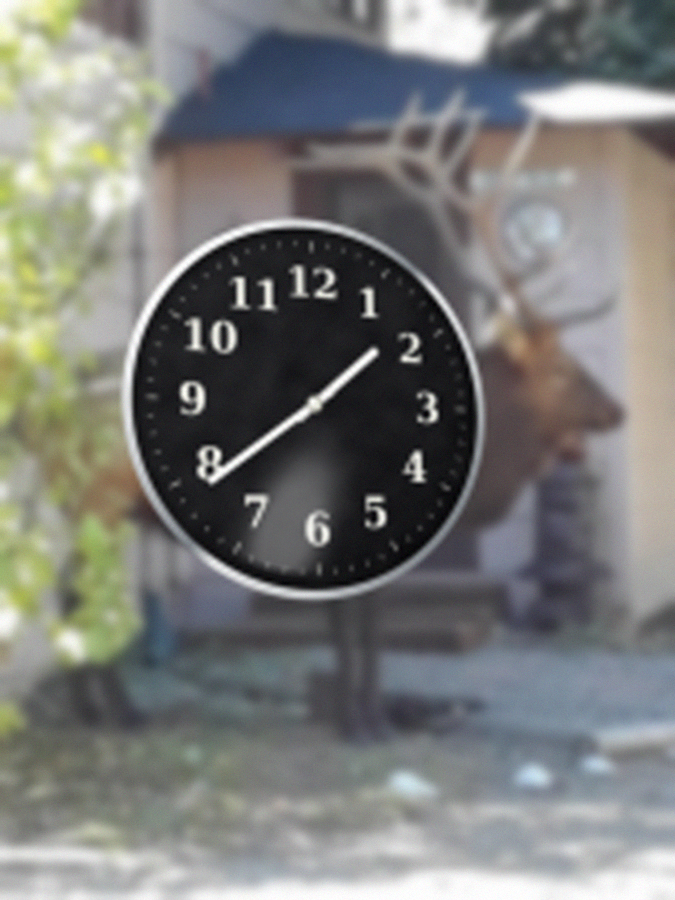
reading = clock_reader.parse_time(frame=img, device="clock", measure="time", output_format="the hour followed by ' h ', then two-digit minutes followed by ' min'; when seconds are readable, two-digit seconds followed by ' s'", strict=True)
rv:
1 h 39 min
